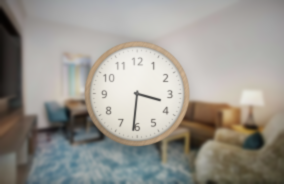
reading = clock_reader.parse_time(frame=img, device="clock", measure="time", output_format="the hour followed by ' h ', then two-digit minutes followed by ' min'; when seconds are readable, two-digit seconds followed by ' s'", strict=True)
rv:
3 h 31 min
